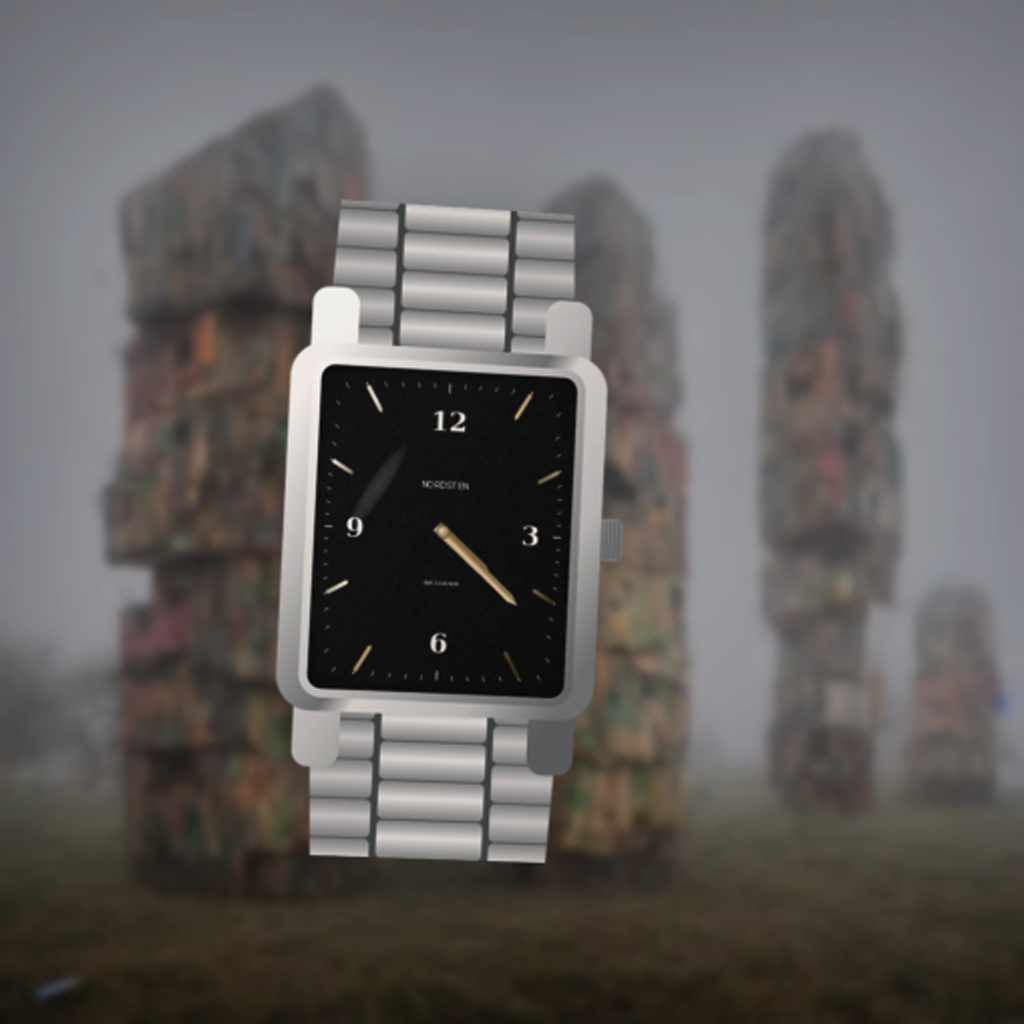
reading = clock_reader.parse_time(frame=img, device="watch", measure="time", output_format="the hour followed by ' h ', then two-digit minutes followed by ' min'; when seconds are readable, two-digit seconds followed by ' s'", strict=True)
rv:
4 h 22 min
